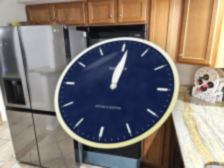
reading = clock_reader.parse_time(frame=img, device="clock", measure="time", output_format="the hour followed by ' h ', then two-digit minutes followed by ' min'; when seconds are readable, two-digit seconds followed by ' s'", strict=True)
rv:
12 h 01 min
